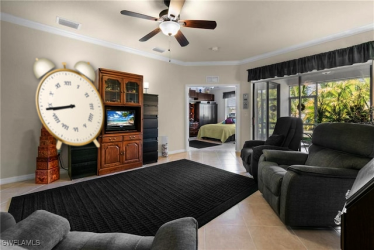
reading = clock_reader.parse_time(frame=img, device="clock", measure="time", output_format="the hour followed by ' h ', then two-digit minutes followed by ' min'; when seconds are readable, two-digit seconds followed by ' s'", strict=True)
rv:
8 h 44 min
